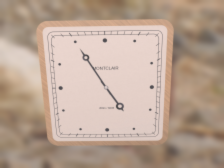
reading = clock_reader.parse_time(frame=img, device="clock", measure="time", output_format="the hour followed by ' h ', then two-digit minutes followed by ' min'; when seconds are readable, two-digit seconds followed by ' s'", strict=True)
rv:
4 h 55 min
